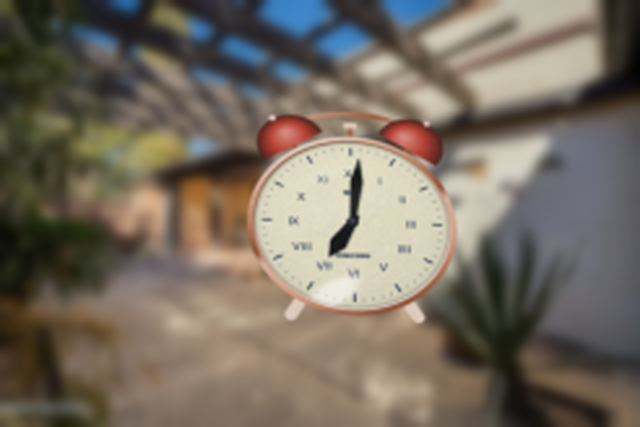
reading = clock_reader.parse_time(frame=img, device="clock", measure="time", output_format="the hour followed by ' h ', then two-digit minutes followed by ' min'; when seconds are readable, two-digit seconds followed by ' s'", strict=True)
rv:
7 h 01 min
